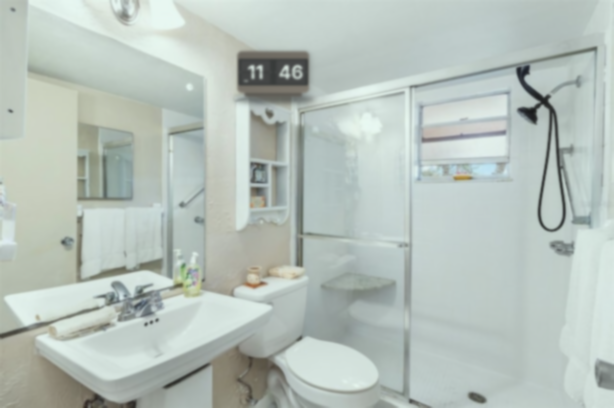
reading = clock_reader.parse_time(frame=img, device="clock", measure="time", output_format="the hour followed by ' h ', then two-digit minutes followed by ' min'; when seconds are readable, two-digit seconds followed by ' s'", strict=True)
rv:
11 h 46 min
